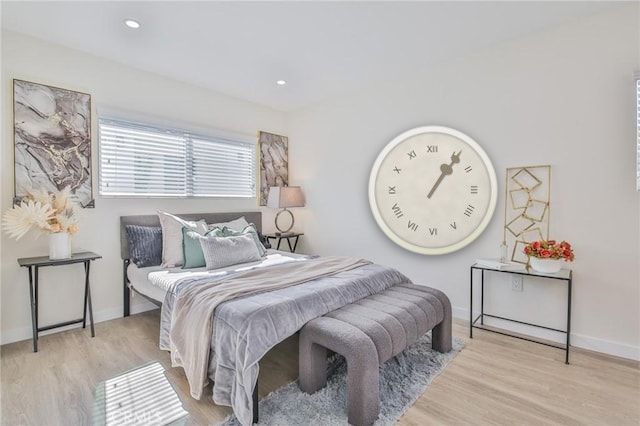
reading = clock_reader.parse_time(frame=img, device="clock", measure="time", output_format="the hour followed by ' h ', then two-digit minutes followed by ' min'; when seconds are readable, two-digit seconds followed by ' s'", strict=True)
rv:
1 h 06 min
